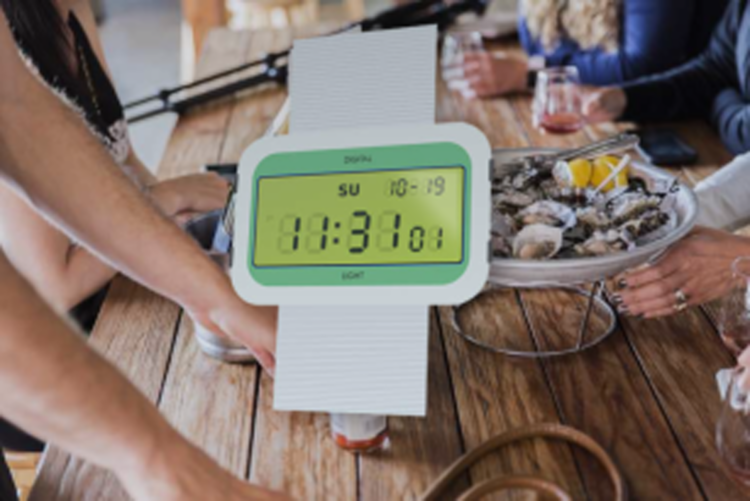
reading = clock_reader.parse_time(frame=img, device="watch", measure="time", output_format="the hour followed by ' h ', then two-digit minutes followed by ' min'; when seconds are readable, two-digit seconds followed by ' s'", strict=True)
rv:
11 h 31 min 01 s
